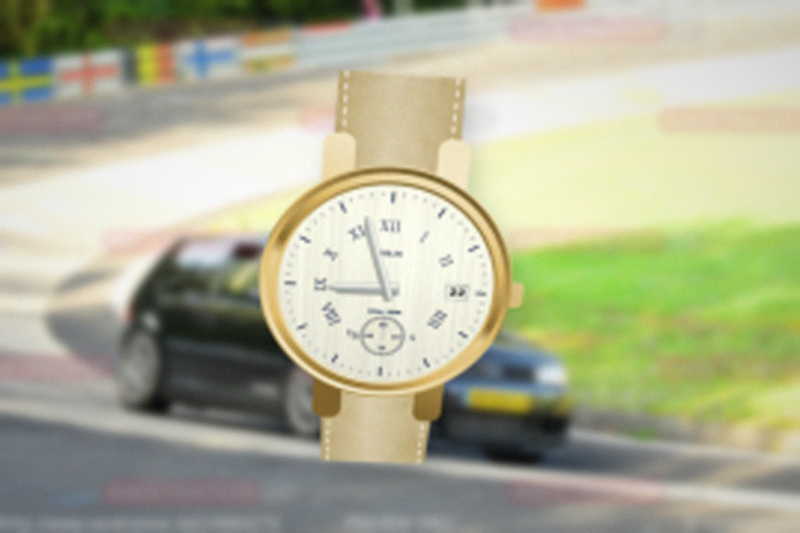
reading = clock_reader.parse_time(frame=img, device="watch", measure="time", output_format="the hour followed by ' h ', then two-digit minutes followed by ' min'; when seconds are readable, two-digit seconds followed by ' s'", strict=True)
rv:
8 h 57 min
